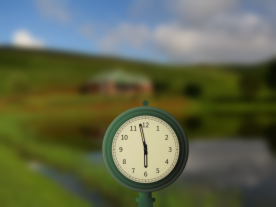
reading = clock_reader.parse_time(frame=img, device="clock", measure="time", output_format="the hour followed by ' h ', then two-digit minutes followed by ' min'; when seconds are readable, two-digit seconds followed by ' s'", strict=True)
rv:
5 h 58 min
